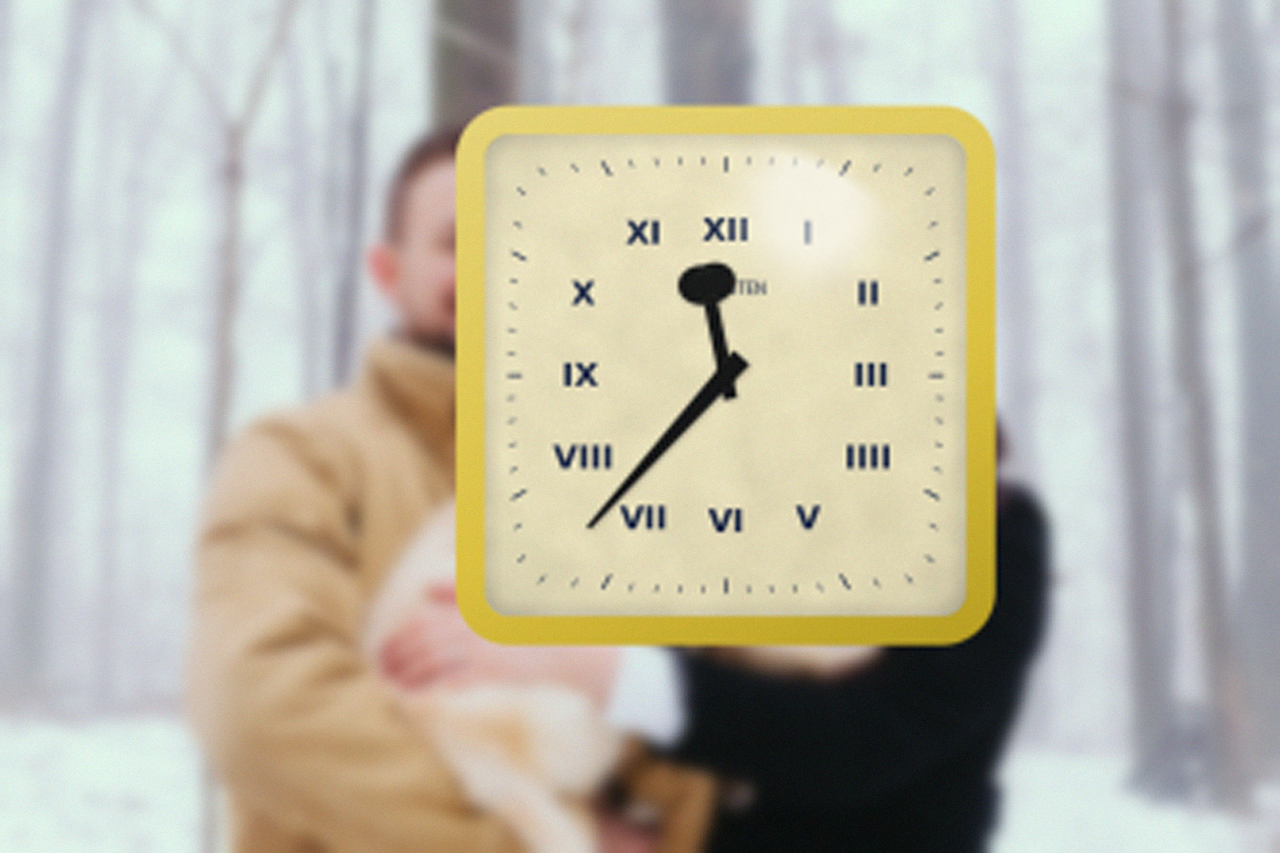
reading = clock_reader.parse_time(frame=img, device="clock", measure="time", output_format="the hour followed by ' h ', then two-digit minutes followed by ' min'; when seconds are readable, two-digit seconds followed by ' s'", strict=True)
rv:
11 h 37 min
